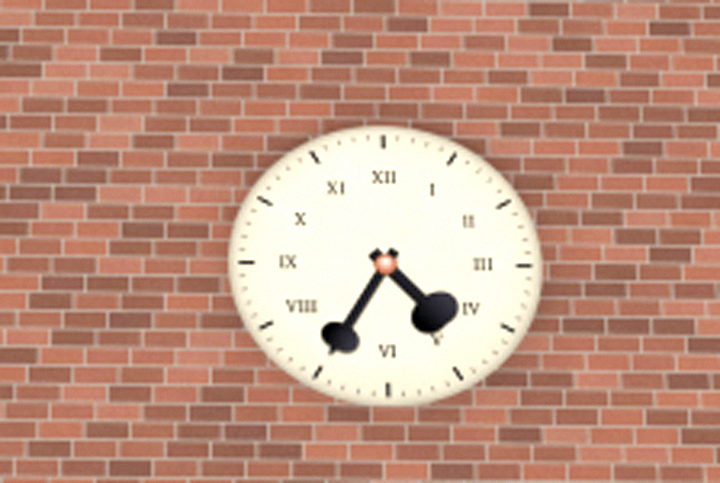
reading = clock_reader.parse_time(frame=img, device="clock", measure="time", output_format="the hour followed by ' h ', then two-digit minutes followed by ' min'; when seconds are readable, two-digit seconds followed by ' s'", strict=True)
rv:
4 h 35 min
